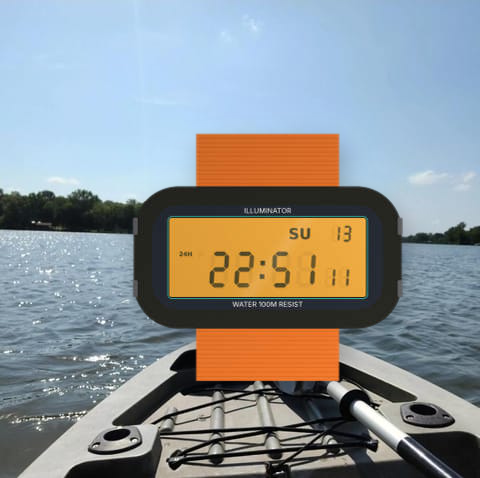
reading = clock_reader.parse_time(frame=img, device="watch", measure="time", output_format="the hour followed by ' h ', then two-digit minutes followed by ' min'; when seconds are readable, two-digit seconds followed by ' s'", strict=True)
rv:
22 h 51 min 11 s
